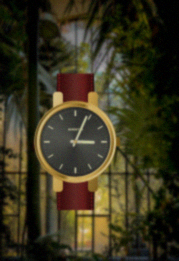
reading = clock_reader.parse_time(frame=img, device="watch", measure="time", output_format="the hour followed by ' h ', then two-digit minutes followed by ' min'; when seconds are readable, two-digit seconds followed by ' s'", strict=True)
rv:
3 h 04 min
